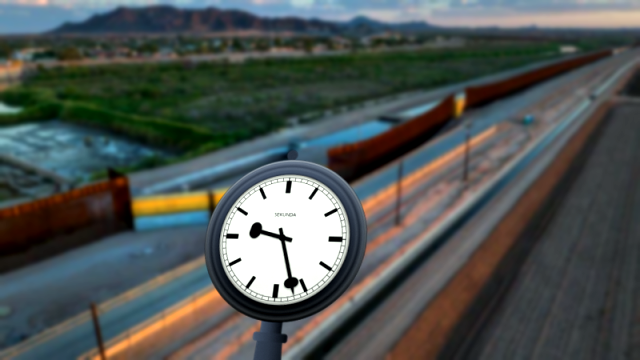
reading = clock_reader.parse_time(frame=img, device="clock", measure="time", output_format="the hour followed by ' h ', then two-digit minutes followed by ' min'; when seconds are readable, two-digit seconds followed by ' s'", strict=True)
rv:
9 h 27 min
